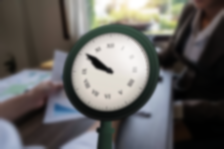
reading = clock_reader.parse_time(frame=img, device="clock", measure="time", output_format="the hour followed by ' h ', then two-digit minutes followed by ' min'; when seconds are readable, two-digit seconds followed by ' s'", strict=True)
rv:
9 h 51 min
